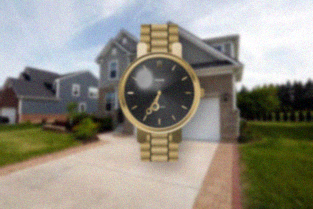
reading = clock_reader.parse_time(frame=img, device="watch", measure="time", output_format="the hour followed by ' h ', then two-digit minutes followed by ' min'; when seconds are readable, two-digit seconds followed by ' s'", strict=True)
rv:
6 h 35 min
